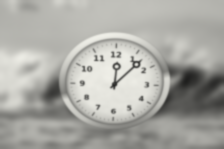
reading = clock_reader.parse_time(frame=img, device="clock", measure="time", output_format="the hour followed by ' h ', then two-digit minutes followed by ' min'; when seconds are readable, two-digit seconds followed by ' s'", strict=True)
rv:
12 h 07 min
